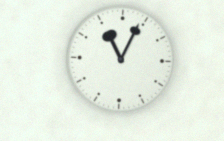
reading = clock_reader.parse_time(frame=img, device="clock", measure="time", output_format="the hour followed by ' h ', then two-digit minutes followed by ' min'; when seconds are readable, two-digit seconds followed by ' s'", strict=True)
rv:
11 h 04 min
